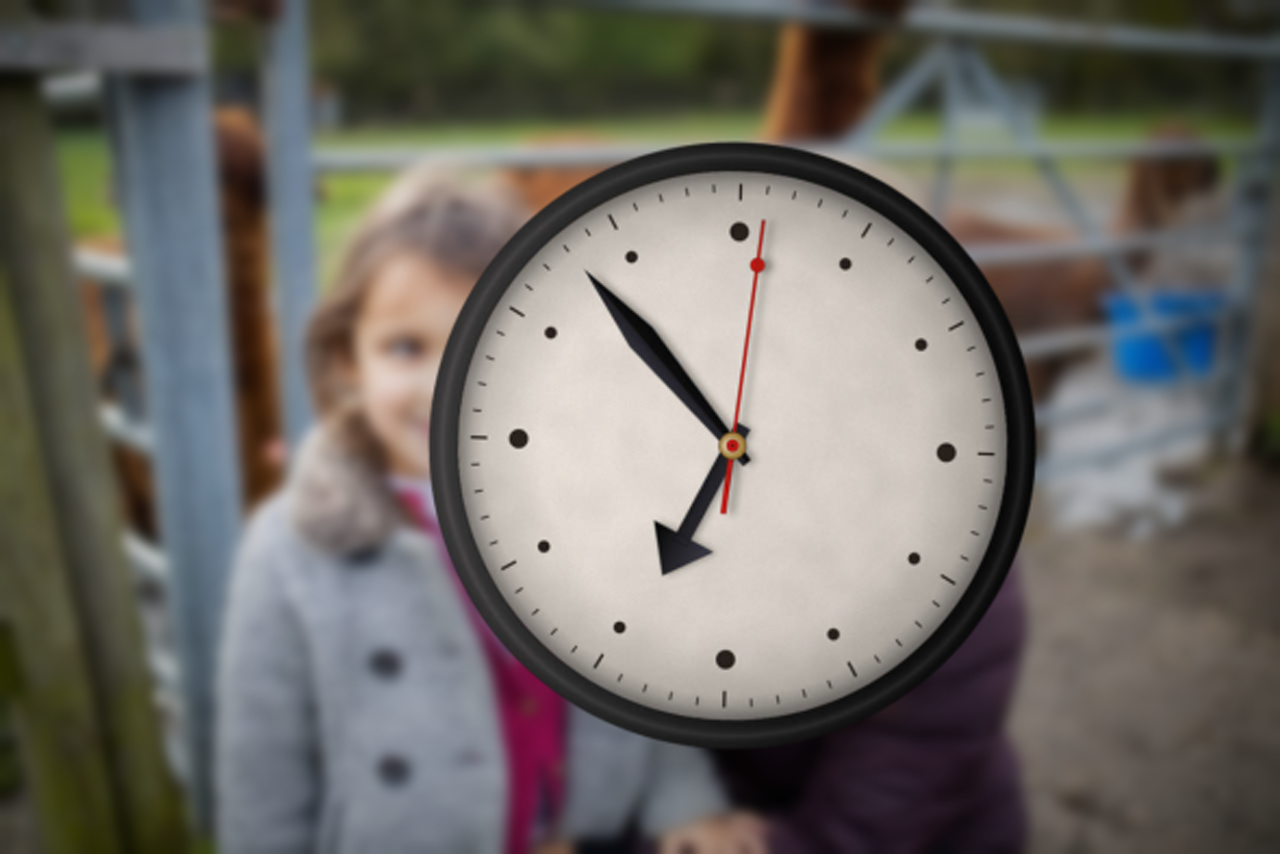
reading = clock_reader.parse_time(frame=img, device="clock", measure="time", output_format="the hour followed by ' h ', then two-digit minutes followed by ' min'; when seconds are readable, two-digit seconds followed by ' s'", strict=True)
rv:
6 h 53 min 01 s
